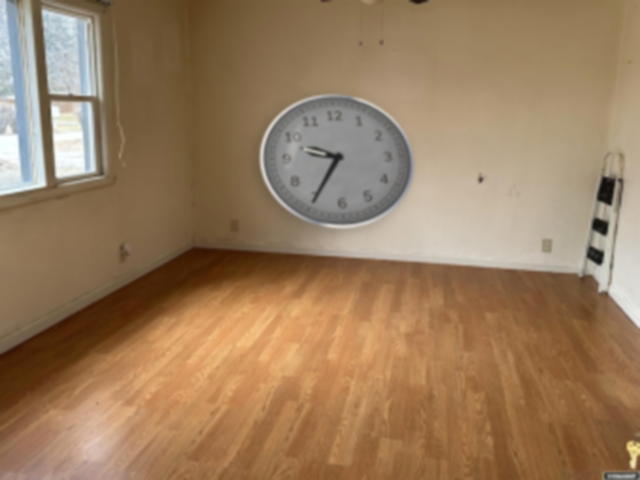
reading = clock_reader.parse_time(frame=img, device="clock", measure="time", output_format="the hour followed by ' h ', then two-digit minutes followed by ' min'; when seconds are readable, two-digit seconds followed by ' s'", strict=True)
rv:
9 h 35 min
